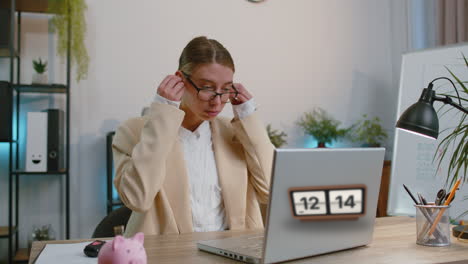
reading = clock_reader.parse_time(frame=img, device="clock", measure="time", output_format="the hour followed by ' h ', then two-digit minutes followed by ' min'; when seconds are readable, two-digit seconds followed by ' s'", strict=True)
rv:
12 h 14 min
